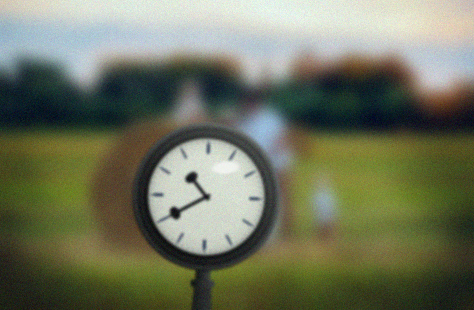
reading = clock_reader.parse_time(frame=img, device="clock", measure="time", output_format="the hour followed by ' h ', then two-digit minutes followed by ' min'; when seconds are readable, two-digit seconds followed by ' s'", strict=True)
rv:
10 h 40 min
